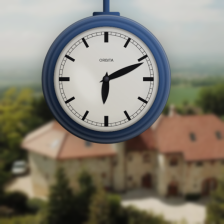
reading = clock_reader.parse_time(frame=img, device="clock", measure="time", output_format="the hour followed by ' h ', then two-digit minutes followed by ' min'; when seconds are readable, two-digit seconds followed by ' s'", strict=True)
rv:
6 h 11 min
